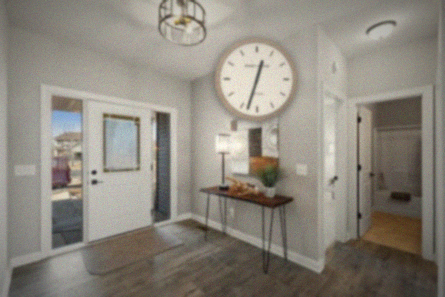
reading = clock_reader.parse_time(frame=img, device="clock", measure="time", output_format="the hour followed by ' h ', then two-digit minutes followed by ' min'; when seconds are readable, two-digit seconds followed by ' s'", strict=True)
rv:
12 h 33 min
